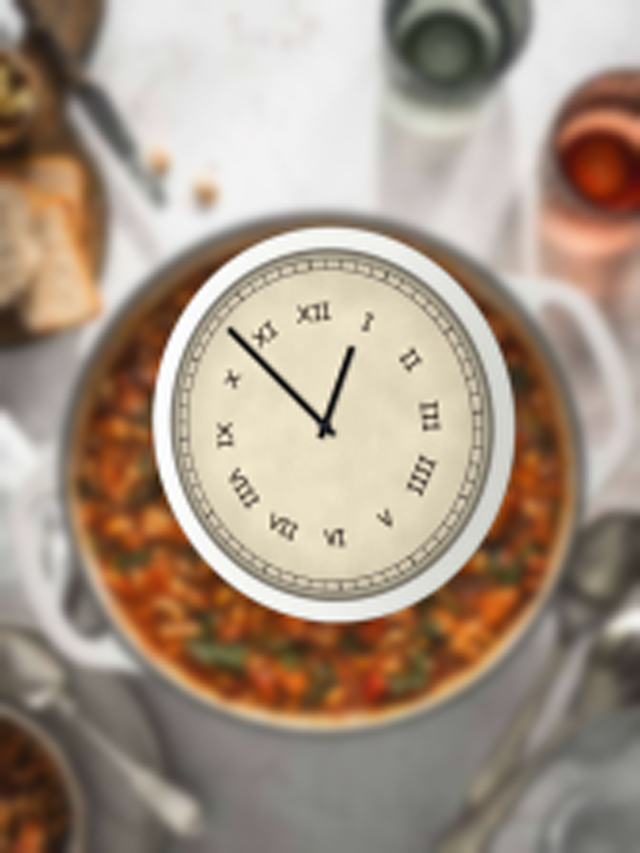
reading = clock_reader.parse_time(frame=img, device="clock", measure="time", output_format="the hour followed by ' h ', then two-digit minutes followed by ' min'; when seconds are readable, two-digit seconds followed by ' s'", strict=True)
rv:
12 h 53 min
